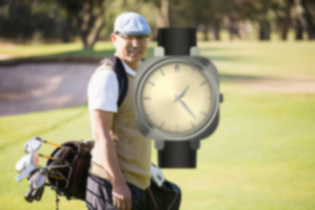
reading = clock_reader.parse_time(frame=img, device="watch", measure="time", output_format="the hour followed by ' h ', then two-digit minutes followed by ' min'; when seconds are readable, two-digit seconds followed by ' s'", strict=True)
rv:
1 h 23 min
